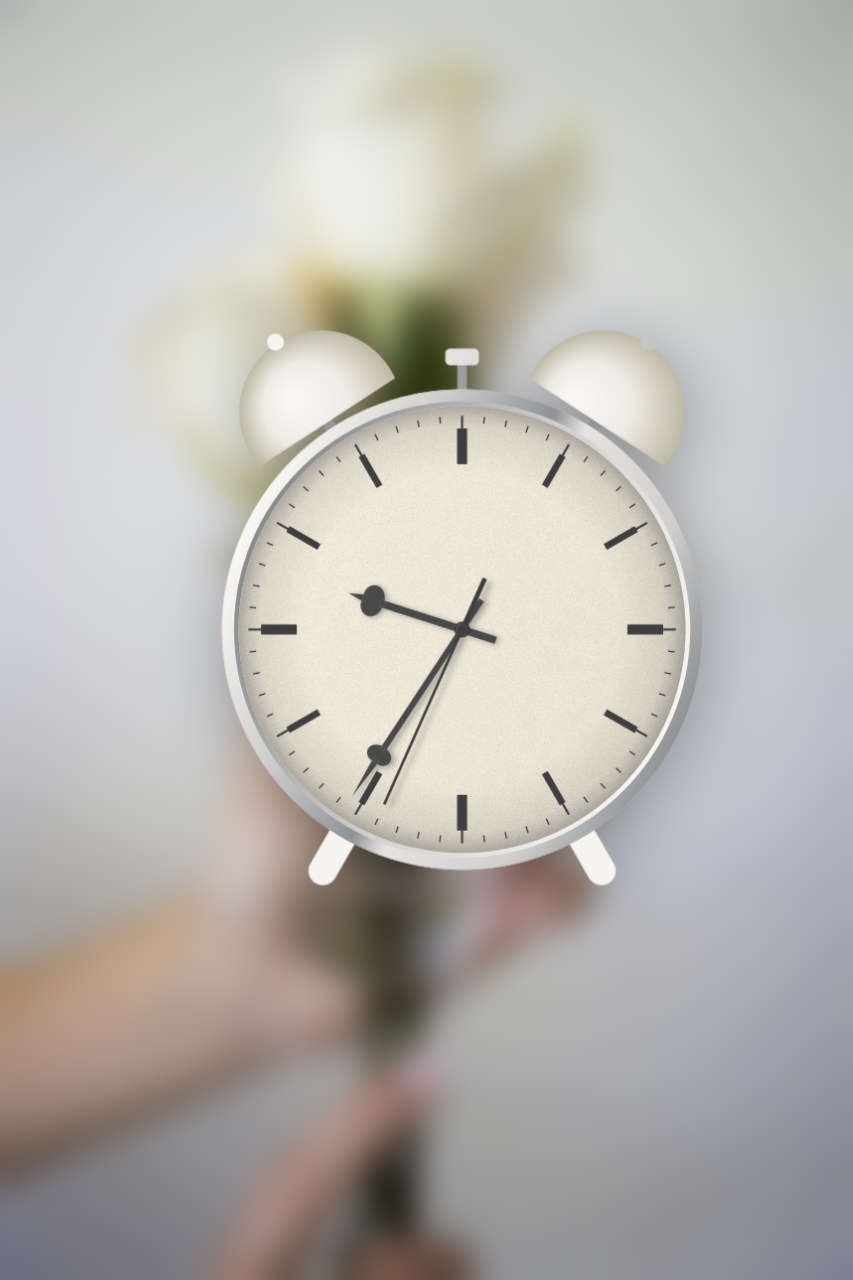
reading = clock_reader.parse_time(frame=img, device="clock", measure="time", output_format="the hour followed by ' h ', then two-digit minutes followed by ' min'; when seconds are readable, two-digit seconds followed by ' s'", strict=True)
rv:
9 h 35 min 34 s
